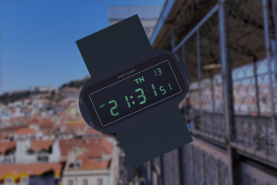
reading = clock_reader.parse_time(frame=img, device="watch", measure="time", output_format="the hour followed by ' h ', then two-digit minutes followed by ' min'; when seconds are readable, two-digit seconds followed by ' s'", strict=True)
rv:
21 h 31 min 51 s
